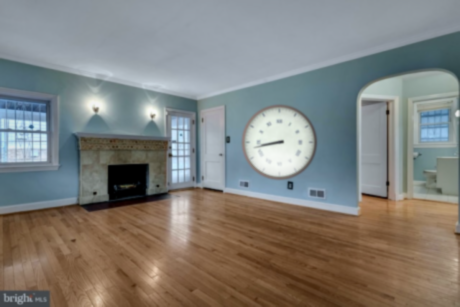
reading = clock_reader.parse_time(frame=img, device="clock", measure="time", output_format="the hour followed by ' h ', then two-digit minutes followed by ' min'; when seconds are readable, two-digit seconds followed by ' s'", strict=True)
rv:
8 h 43 min
